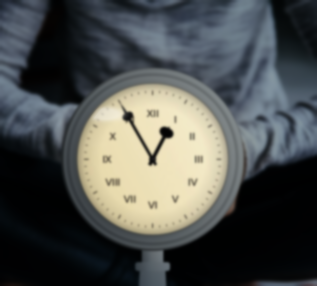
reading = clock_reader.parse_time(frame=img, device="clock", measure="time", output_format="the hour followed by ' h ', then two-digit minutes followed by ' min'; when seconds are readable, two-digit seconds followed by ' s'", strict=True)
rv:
12 h 55 min
